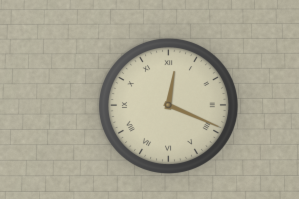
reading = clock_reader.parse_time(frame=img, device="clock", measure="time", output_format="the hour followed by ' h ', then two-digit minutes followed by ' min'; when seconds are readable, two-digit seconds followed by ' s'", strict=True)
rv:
12 h 19 min
